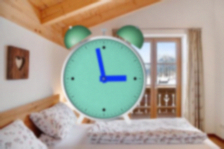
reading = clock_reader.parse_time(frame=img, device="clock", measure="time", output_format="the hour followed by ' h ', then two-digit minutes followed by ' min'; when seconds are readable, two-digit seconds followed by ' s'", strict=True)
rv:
2 h 58 min
